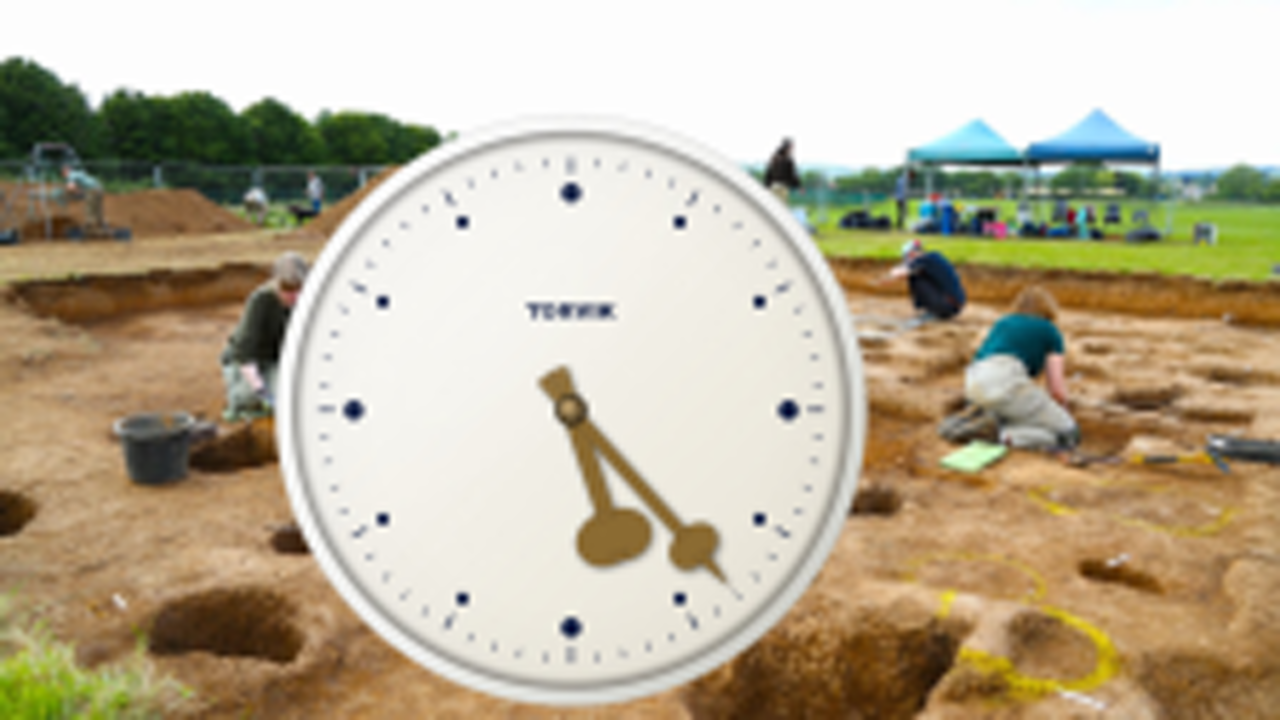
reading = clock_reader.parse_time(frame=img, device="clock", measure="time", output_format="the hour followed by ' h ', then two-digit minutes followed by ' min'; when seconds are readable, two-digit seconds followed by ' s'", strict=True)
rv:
5 h 23 min
